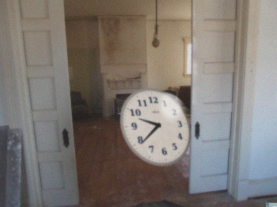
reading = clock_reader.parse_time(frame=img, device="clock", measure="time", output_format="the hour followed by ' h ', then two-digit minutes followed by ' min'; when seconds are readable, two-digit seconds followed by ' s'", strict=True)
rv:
9 h 39 min
